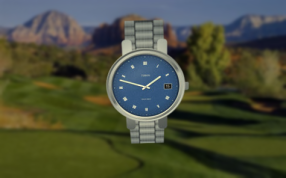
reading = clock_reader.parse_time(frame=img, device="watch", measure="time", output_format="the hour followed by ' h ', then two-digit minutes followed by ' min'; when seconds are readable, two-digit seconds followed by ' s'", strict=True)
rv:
1 h 48 min
